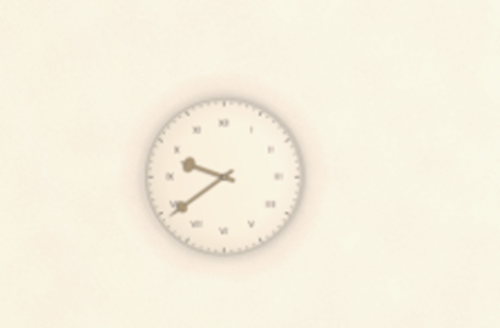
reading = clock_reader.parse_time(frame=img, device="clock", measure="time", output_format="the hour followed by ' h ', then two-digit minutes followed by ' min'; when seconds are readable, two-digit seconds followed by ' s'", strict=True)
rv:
9 h 39 min
